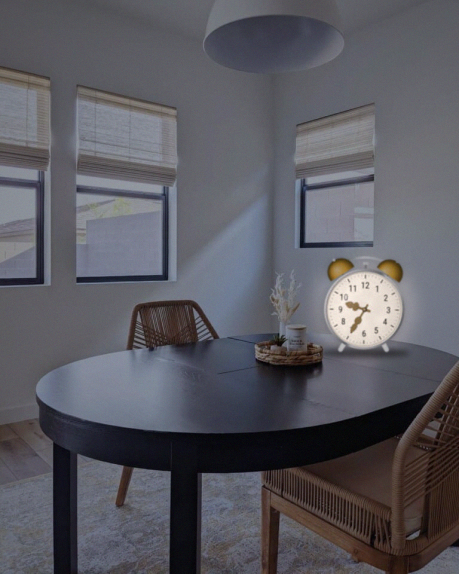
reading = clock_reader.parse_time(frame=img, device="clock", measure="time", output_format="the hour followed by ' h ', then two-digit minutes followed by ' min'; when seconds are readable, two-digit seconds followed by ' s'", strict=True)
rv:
9 h 35 min
